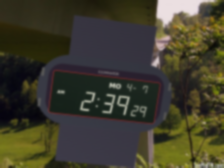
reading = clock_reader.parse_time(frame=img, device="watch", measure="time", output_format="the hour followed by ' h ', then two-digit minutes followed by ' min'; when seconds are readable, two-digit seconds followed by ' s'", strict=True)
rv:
2 h 39 min
